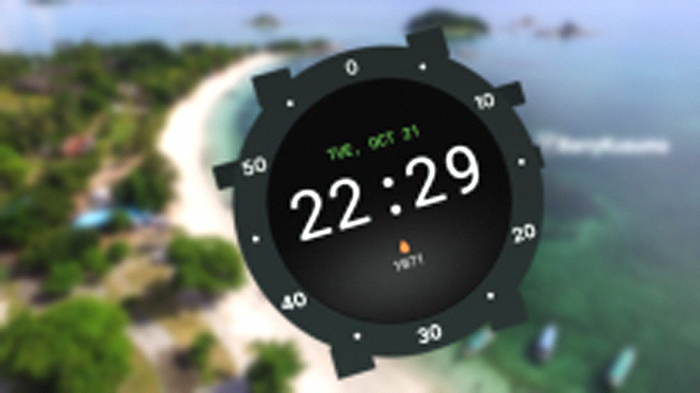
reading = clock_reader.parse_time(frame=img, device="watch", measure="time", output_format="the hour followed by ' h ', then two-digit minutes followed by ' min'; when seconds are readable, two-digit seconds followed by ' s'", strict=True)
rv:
22 h 29 min
